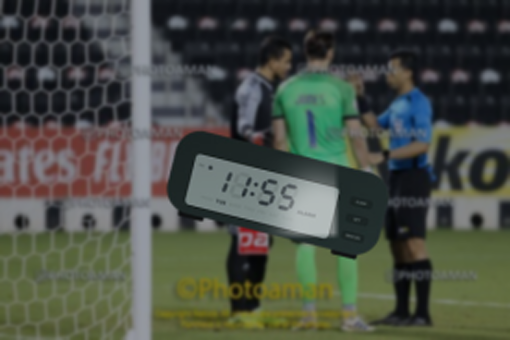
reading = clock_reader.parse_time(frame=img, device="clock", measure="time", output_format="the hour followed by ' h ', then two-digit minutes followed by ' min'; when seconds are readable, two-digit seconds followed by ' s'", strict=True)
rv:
11 h 55 min
